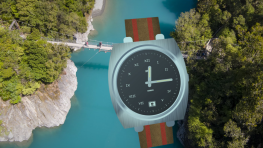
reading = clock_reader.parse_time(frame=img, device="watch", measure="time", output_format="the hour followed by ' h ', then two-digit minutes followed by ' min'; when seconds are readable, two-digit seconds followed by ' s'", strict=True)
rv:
12 h 15 min
